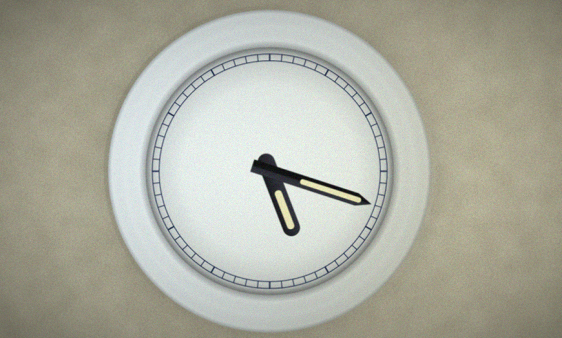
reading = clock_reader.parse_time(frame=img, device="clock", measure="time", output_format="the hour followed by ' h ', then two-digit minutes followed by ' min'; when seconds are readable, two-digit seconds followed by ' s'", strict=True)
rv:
5 h 18 min
